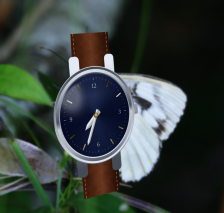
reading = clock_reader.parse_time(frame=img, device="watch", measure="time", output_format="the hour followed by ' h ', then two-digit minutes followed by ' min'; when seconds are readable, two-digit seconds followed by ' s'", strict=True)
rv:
7 h 34 min
